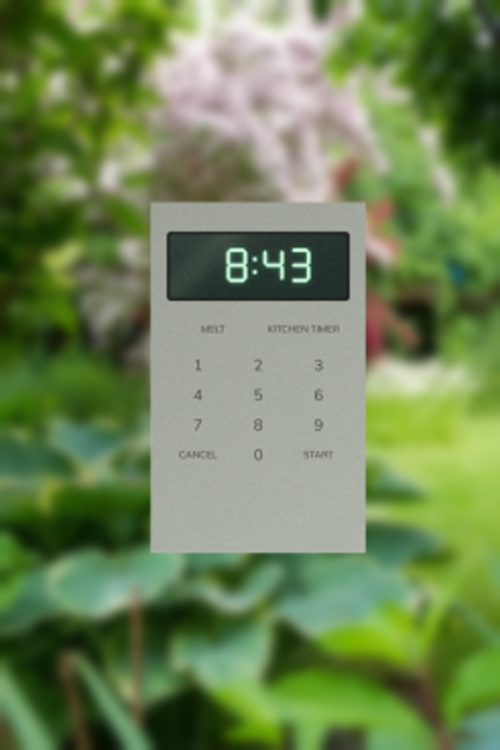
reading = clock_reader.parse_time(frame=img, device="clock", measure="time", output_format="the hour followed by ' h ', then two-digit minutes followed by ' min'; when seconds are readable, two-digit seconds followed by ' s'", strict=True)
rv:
8 h 43 min
